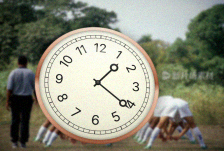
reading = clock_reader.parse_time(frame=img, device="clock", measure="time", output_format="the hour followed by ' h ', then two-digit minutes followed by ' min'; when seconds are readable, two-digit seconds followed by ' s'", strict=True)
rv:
1 h 21 min
